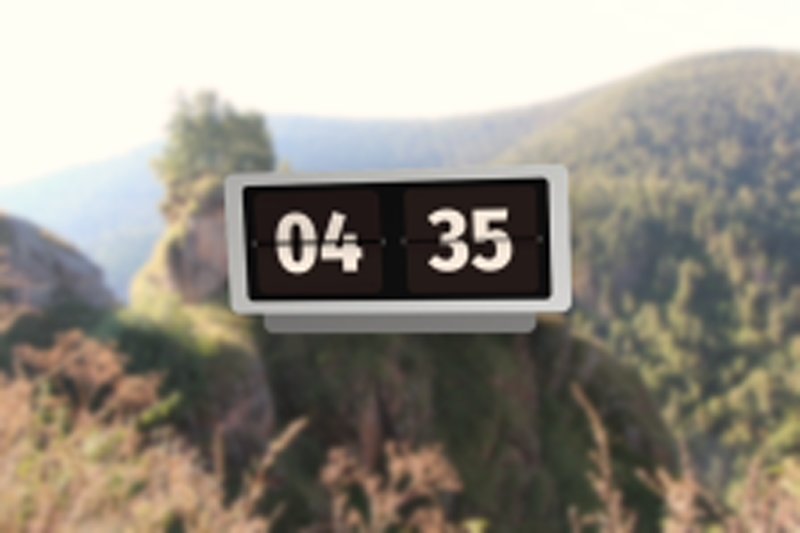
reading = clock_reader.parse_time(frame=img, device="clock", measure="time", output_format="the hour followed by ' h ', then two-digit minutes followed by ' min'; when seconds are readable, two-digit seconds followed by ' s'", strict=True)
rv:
4 h 35 min
